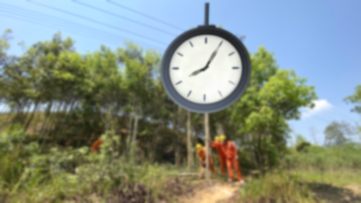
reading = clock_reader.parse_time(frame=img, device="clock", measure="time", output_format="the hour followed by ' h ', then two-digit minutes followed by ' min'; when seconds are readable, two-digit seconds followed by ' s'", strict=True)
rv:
8 h 05 min
